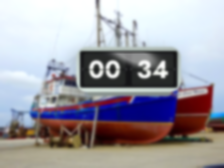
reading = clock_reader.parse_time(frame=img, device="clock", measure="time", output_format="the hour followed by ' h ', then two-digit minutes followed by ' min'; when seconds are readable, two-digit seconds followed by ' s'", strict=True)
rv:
0 h 34 min
